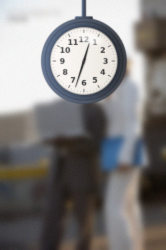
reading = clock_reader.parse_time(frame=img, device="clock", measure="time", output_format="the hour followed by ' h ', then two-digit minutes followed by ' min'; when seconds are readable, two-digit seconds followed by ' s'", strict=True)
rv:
12 h 33 min
